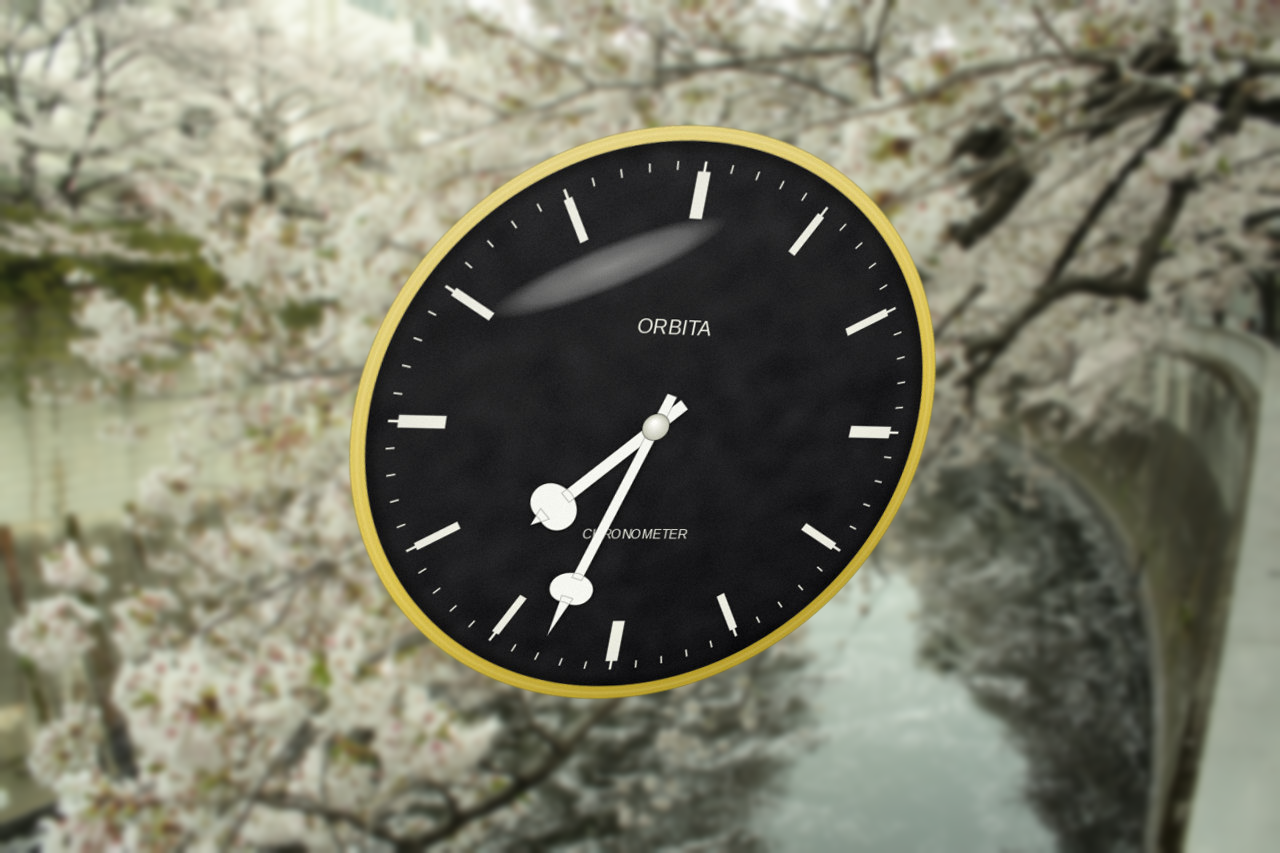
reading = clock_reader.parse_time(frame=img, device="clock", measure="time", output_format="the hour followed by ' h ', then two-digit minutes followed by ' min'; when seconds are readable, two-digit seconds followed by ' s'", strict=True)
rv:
7 h 33 min
